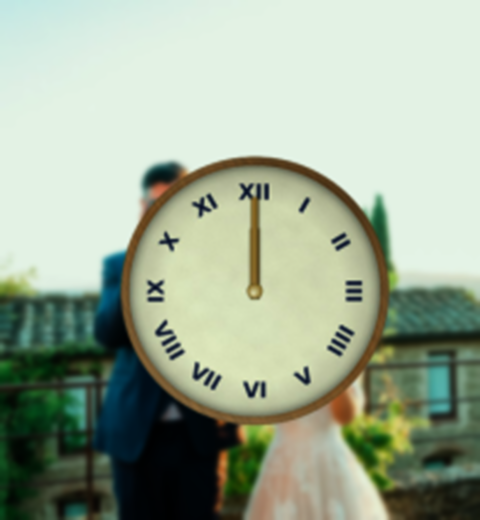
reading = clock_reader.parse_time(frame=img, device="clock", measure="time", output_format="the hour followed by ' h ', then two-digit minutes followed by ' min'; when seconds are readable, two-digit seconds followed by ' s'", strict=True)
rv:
12 h 00 min
